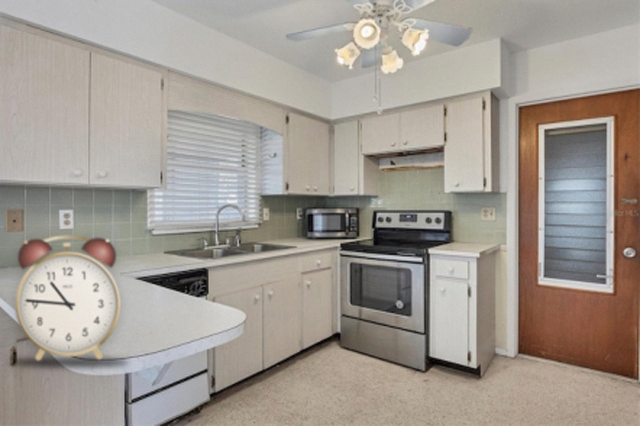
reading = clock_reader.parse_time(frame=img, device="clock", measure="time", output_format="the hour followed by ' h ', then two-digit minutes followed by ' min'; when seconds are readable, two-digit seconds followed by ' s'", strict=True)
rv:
10 h 46 min
